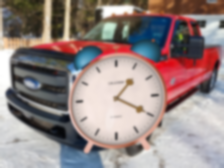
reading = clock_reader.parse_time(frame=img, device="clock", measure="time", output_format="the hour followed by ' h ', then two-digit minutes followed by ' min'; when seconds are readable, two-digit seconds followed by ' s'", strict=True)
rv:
1 h 20 min
